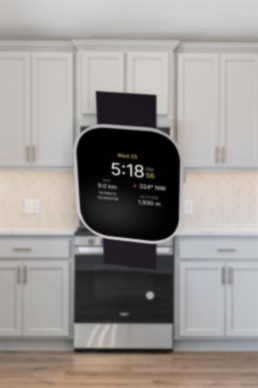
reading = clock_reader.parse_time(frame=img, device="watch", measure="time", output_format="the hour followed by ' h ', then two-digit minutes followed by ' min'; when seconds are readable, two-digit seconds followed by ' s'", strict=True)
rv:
5 h 18 min
